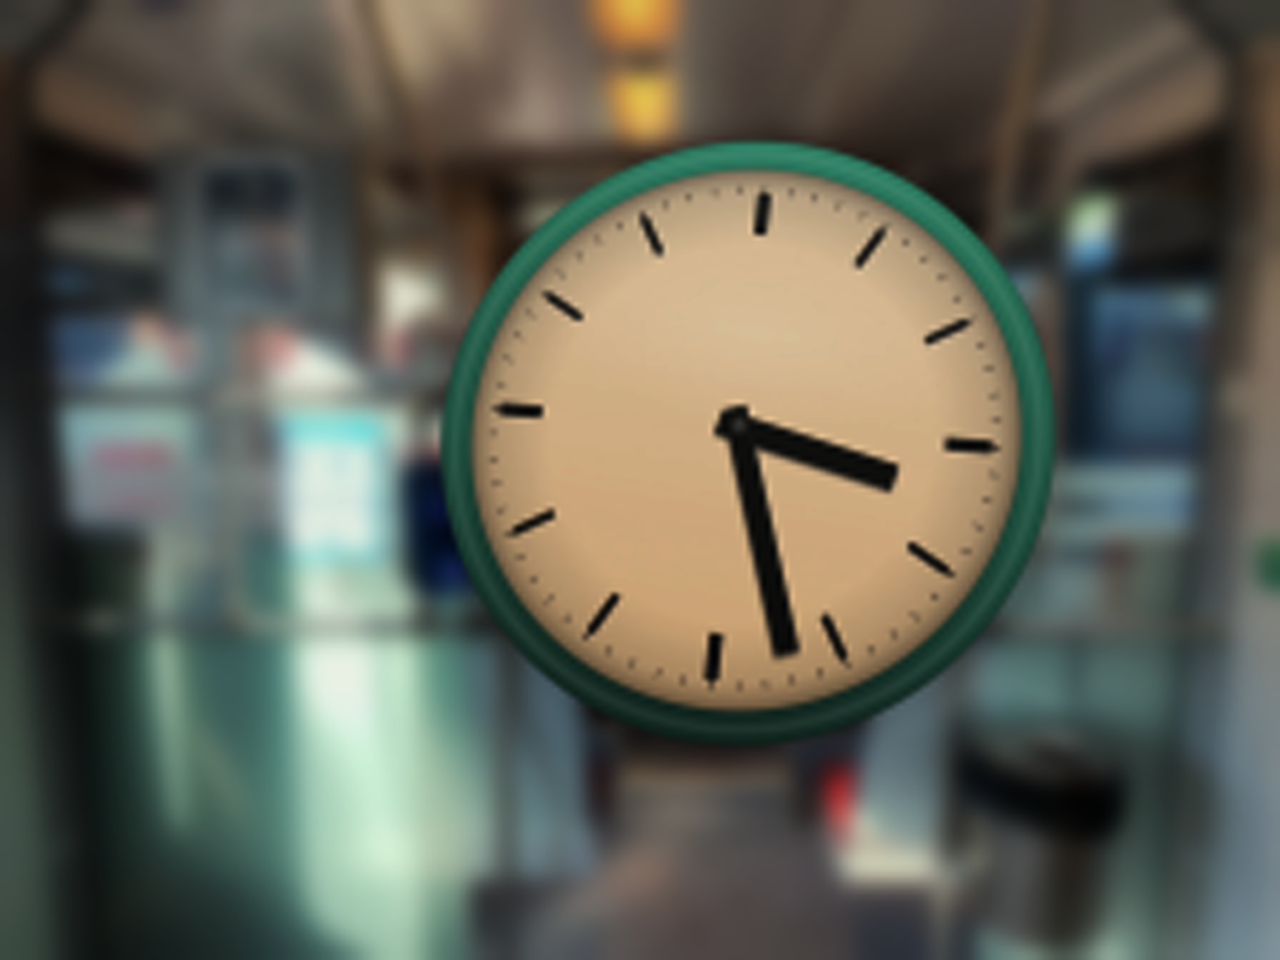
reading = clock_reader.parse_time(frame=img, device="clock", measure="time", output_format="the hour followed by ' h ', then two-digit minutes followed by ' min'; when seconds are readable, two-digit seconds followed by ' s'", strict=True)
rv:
3 h 27 min
